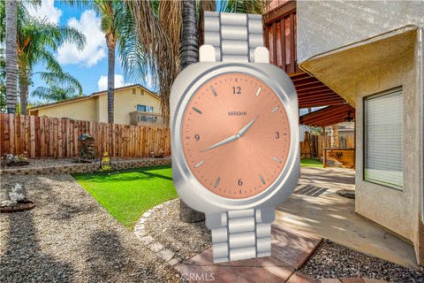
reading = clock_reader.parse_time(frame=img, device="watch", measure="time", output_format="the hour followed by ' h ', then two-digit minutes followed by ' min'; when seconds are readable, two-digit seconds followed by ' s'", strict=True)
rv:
1 h 42 min
